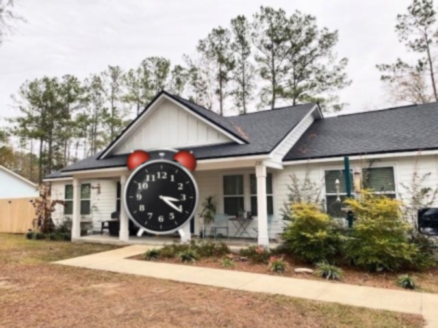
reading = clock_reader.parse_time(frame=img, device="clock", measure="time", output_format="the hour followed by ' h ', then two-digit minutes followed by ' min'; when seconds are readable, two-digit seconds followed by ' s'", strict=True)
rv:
3 h 21 min
